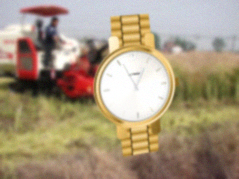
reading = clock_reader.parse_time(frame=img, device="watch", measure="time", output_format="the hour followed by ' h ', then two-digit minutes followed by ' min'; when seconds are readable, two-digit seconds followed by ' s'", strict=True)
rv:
12 h 56 min
